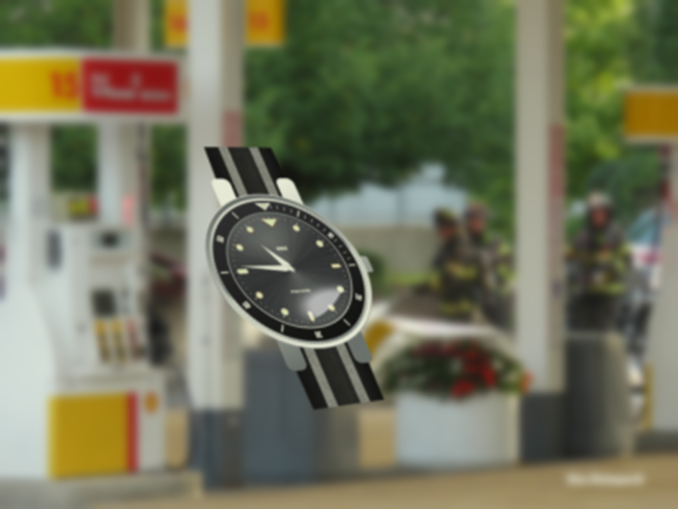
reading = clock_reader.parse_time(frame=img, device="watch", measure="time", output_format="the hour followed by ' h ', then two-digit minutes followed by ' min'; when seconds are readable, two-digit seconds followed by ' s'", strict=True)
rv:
10 h 46 min
